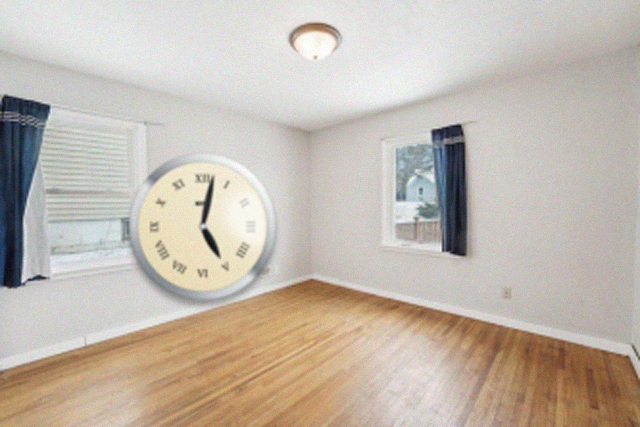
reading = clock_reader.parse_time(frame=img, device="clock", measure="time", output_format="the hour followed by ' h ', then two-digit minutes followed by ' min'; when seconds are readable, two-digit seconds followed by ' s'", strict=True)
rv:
5 h 02 min
